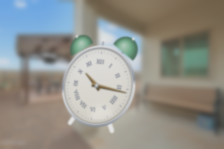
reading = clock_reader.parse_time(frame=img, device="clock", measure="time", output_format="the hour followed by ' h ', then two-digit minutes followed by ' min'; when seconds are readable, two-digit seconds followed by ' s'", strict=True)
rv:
10 h 16 min
